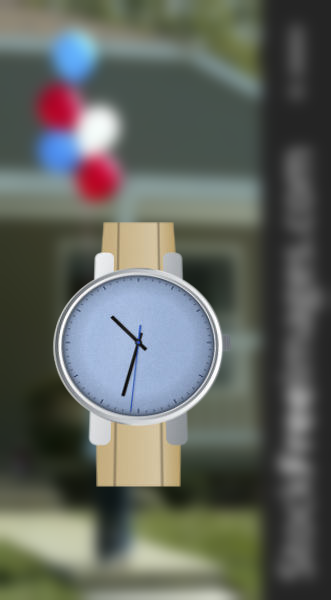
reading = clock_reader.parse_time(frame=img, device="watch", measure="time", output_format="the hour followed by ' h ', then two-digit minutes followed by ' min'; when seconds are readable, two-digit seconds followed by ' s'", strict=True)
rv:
10 h 32 min 31 s
